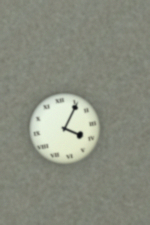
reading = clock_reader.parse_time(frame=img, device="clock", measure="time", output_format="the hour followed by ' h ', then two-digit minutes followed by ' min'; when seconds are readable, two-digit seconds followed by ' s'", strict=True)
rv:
4 h 06 min
